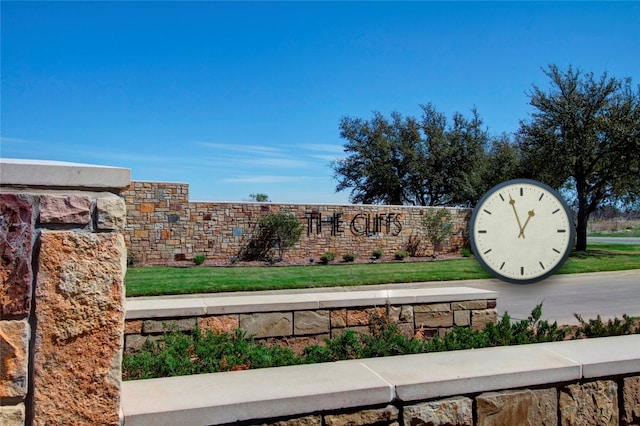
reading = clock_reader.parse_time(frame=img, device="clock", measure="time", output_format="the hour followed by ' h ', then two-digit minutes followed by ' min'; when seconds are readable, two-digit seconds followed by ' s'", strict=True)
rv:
12 h 57 min
